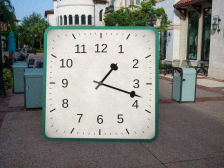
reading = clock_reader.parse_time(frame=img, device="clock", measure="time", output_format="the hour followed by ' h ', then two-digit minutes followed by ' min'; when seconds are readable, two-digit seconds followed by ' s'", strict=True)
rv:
1 h 18 min
